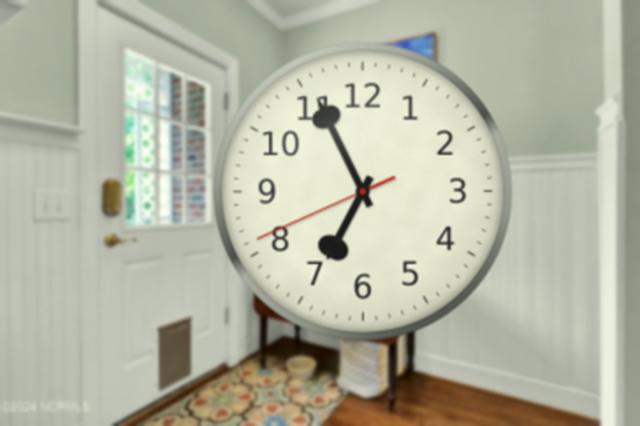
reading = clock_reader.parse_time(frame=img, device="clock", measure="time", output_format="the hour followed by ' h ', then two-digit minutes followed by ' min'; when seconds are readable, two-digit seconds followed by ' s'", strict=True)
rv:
6 h 55 min 41 s
